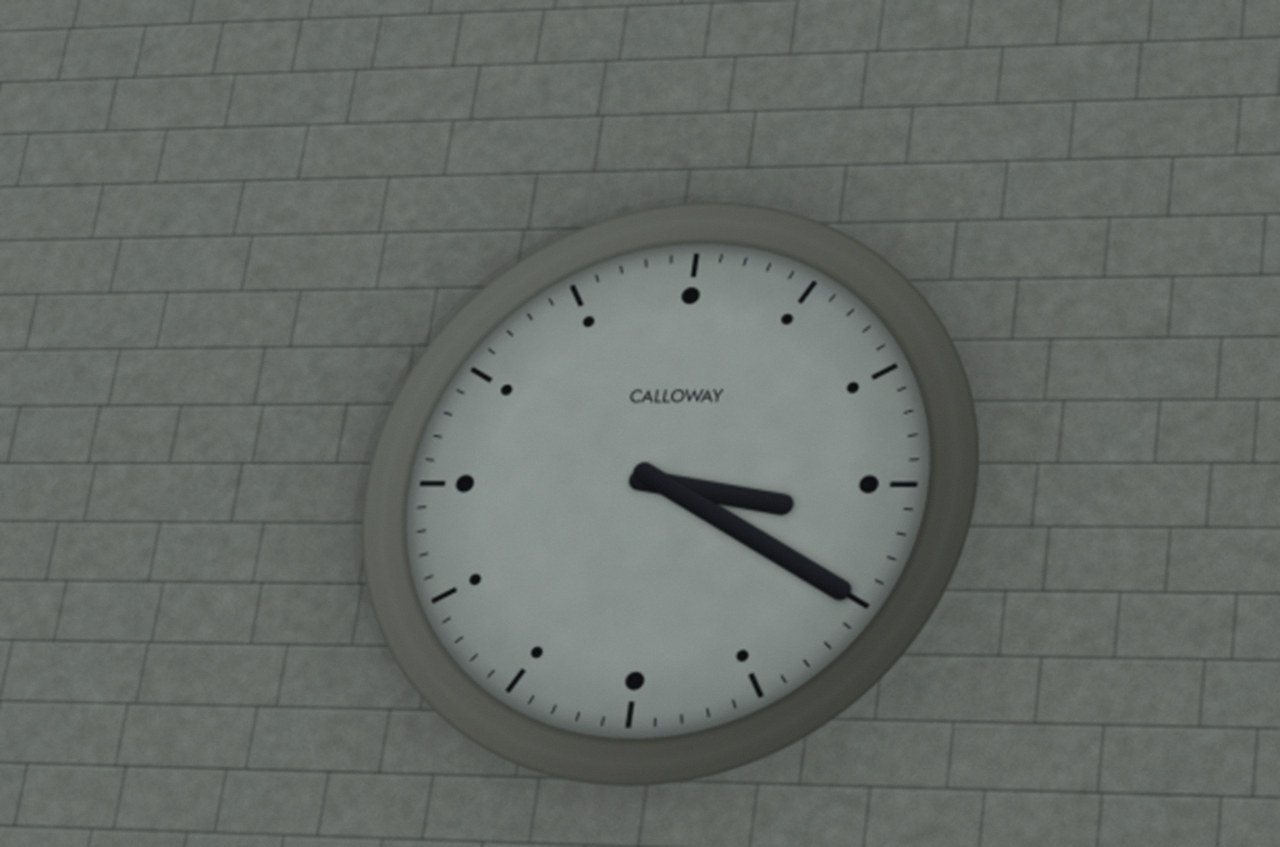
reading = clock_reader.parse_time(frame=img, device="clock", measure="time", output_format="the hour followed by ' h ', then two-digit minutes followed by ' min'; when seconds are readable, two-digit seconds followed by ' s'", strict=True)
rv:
3 h 20 min
